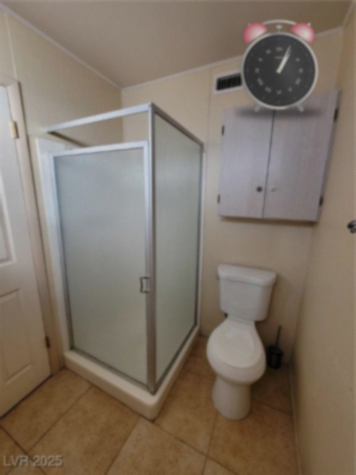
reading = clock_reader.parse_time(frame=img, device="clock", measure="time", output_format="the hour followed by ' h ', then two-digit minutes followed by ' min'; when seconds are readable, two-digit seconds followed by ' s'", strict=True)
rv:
1 h 04 min
